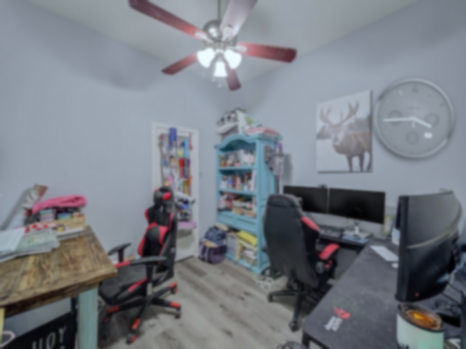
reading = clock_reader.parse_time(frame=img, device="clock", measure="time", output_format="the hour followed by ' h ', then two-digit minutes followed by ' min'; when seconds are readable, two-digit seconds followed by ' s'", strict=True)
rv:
3 h 44 min
